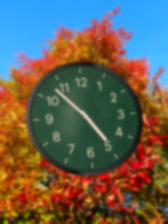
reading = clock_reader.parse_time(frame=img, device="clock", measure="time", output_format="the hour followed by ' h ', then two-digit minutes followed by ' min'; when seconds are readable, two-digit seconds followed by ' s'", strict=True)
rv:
4 h 53 min
